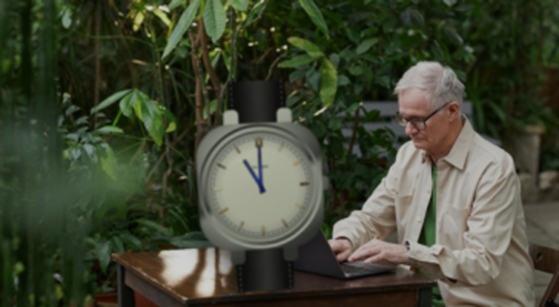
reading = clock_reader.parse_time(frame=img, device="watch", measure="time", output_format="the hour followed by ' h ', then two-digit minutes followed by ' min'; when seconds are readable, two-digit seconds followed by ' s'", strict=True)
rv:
11 h 00 min
